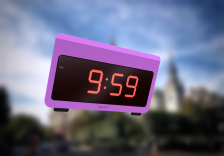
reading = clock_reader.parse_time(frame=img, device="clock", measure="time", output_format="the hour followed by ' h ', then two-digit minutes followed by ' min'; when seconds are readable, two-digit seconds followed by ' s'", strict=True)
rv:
9 h 59 min
